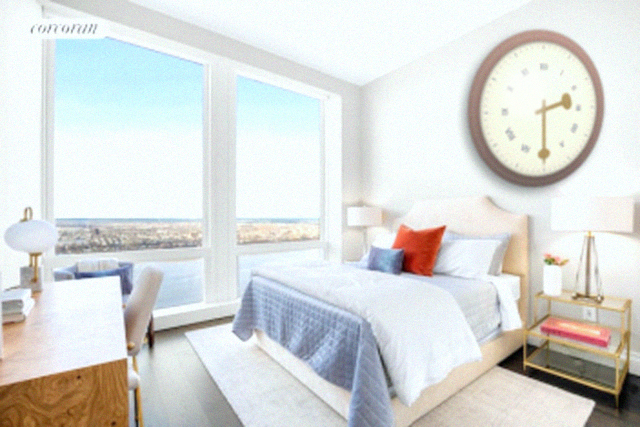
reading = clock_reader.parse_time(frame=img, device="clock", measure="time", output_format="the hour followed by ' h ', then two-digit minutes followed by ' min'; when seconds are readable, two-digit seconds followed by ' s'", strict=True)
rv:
2 h 30 min
